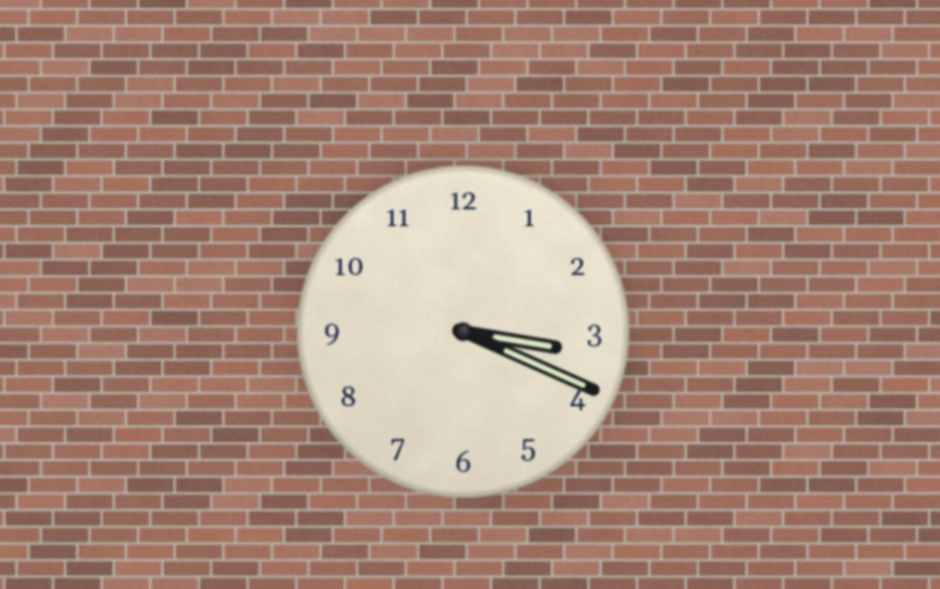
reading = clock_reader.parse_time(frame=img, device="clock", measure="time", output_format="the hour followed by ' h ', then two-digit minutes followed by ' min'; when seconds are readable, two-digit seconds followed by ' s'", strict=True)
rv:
3 h 19 min
